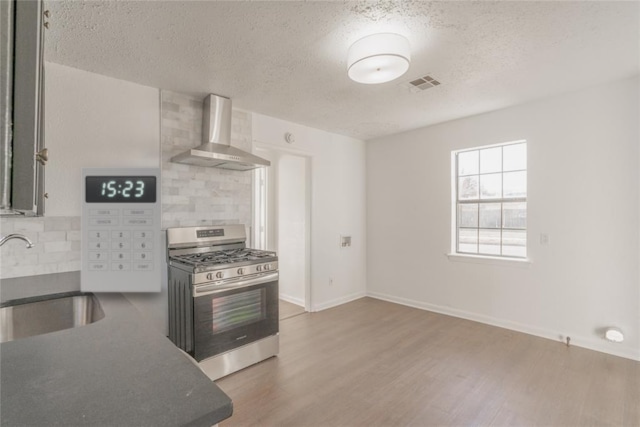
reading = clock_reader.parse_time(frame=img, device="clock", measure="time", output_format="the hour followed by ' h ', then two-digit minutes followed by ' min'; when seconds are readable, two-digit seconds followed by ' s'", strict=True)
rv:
15 h 23 min
